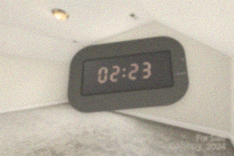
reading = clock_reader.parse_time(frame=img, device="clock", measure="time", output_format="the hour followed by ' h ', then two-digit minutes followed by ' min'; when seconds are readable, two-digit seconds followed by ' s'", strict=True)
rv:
2 h 23 min
